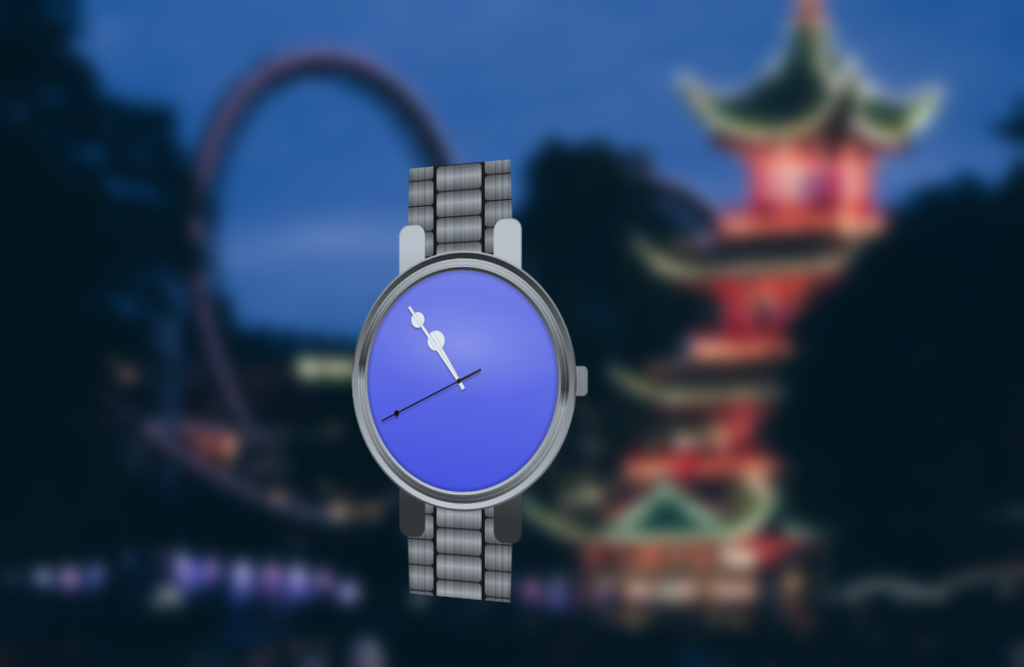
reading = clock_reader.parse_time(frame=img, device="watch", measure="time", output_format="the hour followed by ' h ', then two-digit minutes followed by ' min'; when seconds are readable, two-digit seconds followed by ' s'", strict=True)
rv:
10 h 53 min 41 s
